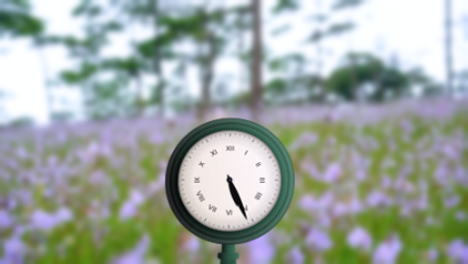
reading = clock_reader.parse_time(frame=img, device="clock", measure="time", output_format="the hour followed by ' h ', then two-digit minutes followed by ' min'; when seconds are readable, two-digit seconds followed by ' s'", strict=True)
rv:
5 h 26 min
